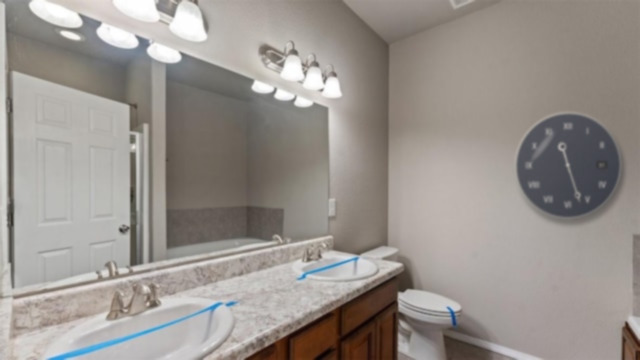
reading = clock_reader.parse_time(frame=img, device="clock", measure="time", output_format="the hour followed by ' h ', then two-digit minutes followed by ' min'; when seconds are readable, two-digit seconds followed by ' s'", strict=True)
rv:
11 h 27 min
